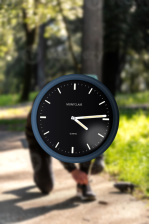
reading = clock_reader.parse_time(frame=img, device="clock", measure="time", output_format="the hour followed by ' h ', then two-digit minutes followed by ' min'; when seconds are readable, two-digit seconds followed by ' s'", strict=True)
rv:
4 h 14 min
